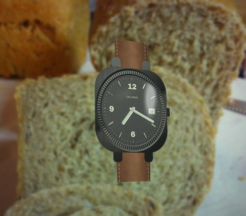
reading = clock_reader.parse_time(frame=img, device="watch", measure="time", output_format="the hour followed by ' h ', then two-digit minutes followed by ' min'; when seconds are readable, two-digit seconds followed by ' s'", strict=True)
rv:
7 h 19 min
